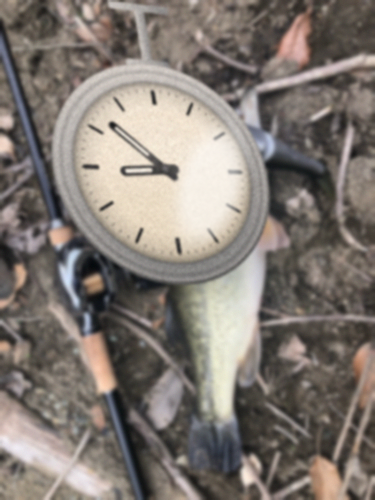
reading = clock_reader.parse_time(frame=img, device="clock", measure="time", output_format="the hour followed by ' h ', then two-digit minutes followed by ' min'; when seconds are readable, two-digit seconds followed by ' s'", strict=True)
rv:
8 h 52 min
